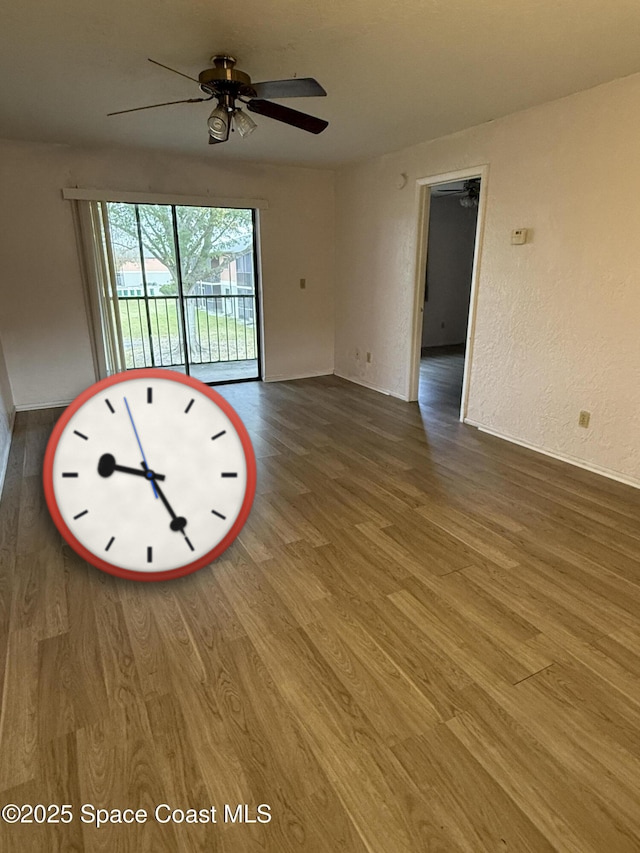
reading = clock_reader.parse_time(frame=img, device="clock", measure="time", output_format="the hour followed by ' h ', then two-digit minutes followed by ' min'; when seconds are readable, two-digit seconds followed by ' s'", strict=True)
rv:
9 h 24 min 57 s
